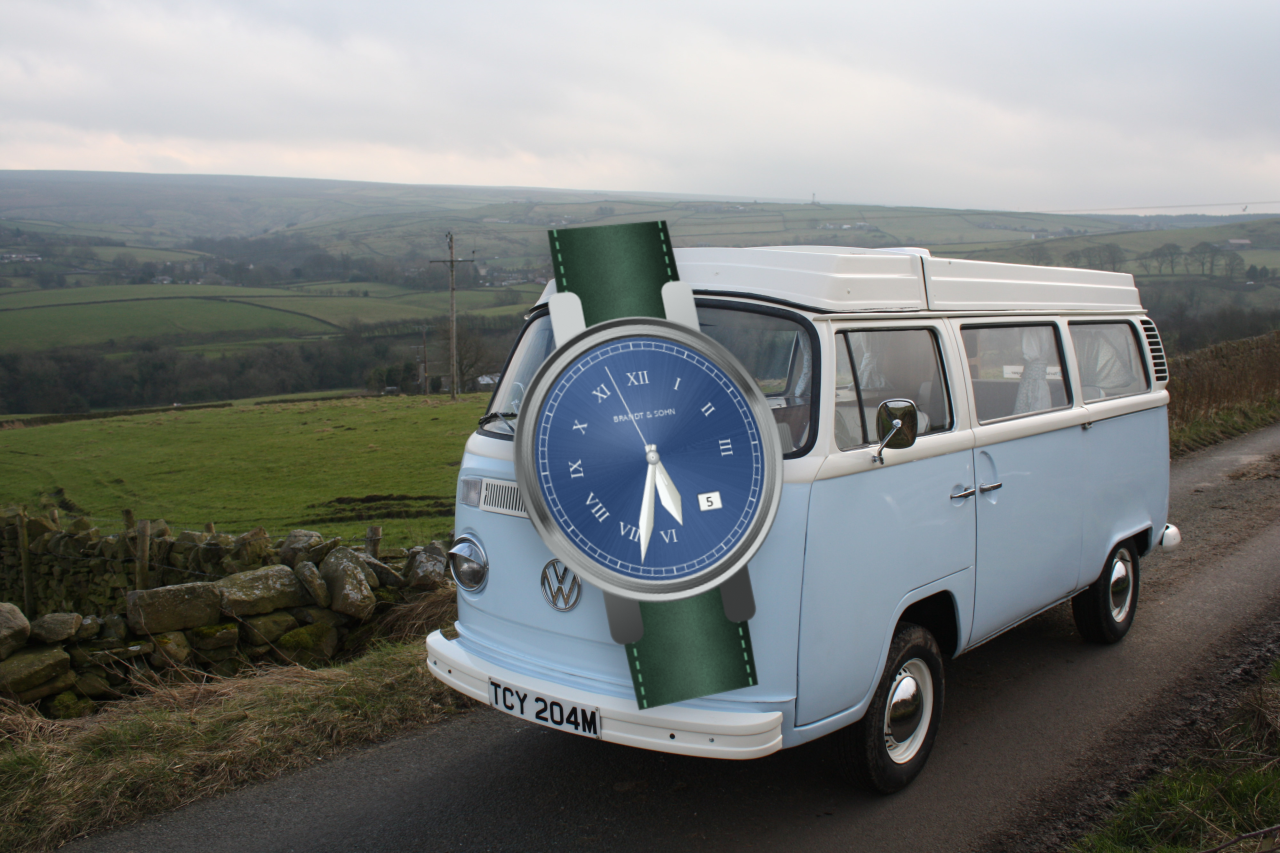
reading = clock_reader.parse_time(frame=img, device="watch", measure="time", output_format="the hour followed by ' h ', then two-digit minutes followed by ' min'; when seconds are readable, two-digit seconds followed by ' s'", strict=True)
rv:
5 h 32 min 57 s
